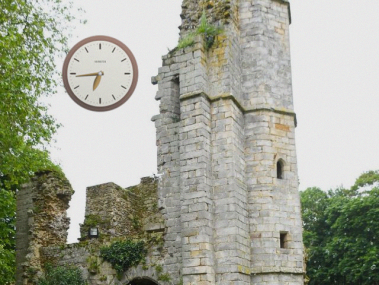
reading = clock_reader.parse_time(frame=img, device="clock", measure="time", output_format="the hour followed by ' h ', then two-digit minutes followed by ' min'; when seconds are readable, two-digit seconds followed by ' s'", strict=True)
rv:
6 h 44 min
